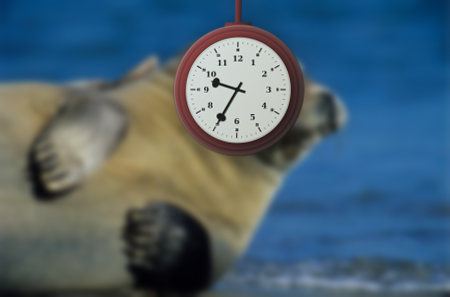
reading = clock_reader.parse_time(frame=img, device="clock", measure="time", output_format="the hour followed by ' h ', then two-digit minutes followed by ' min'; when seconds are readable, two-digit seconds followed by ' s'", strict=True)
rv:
9 h 35 min
